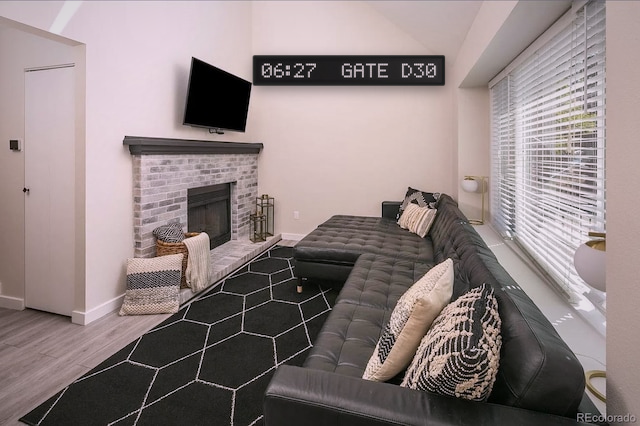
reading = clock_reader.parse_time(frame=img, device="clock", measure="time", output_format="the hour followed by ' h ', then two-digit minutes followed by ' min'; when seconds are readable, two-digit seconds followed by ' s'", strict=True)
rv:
6 h 27 min
